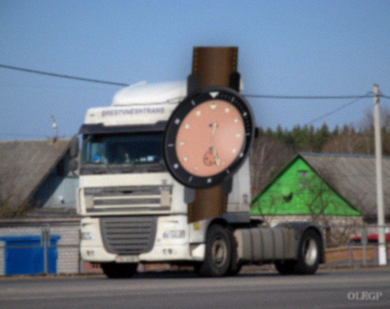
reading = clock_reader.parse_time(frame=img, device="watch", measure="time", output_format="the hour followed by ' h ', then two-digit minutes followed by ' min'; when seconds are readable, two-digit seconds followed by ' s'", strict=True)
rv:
12 h 27 min
